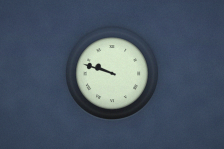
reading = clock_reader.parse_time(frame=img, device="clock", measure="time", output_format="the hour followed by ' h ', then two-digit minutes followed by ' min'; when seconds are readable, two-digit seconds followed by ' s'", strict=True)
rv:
9 h 48 min
